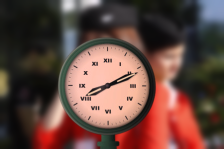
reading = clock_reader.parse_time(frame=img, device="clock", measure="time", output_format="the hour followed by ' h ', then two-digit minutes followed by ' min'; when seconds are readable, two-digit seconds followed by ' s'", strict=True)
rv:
8 h 11 min
